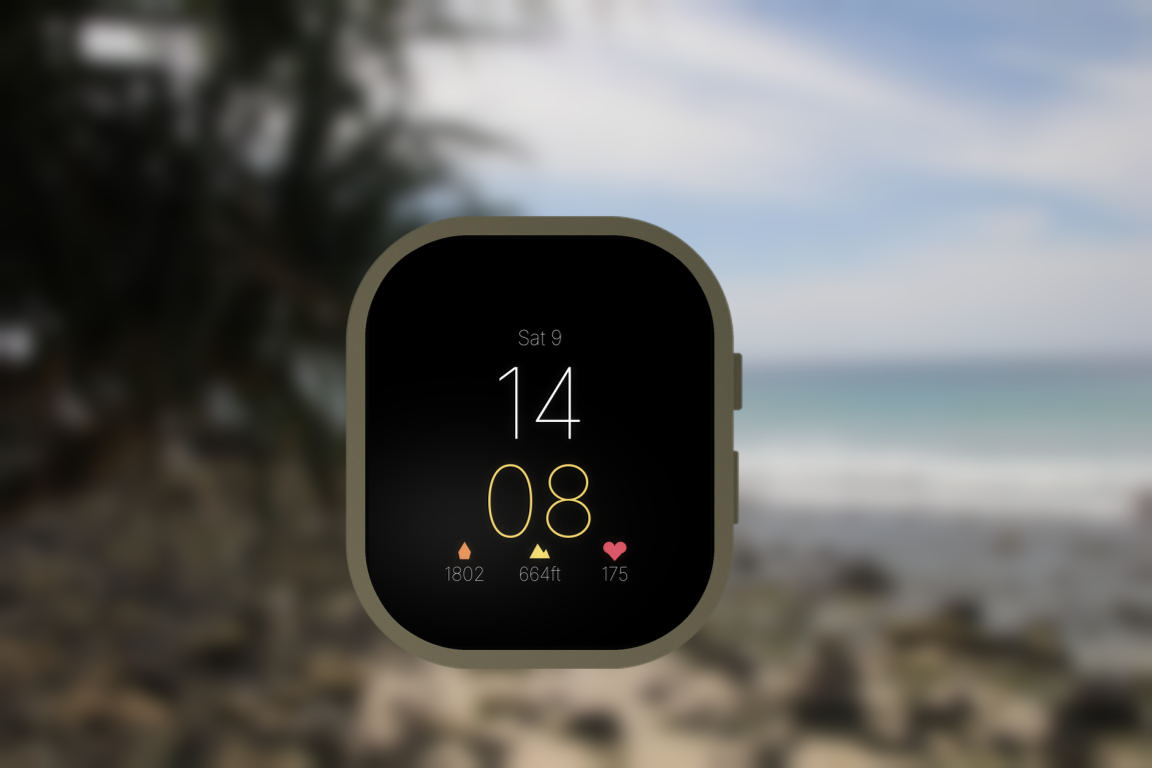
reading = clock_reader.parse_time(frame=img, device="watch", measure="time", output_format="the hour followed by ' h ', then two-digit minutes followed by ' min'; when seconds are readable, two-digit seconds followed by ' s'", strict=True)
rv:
14 h 08 min
